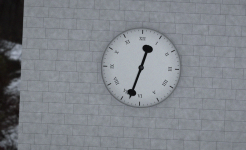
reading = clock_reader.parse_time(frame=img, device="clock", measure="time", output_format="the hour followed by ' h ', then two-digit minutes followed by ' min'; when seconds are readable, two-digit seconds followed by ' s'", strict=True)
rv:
12 h 33 min
